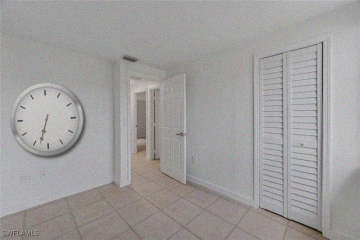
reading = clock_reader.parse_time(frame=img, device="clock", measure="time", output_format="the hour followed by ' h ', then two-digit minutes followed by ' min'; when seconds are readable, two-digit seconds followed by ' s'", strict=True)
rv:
6 h 33 min
